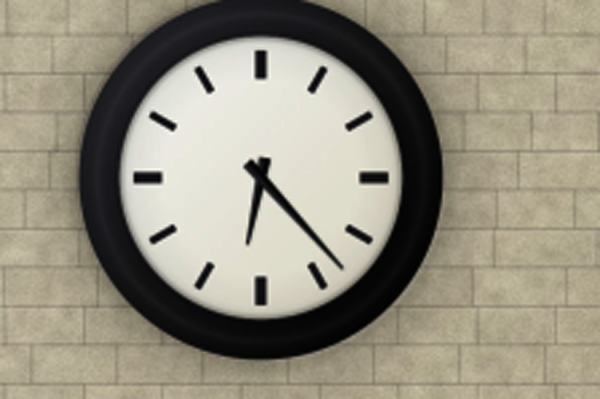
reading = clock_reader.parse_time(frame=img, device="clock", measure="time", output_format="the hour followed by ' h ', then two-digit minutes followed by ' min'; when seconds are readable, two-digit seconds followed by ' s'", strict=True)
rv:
6 h 23 min
